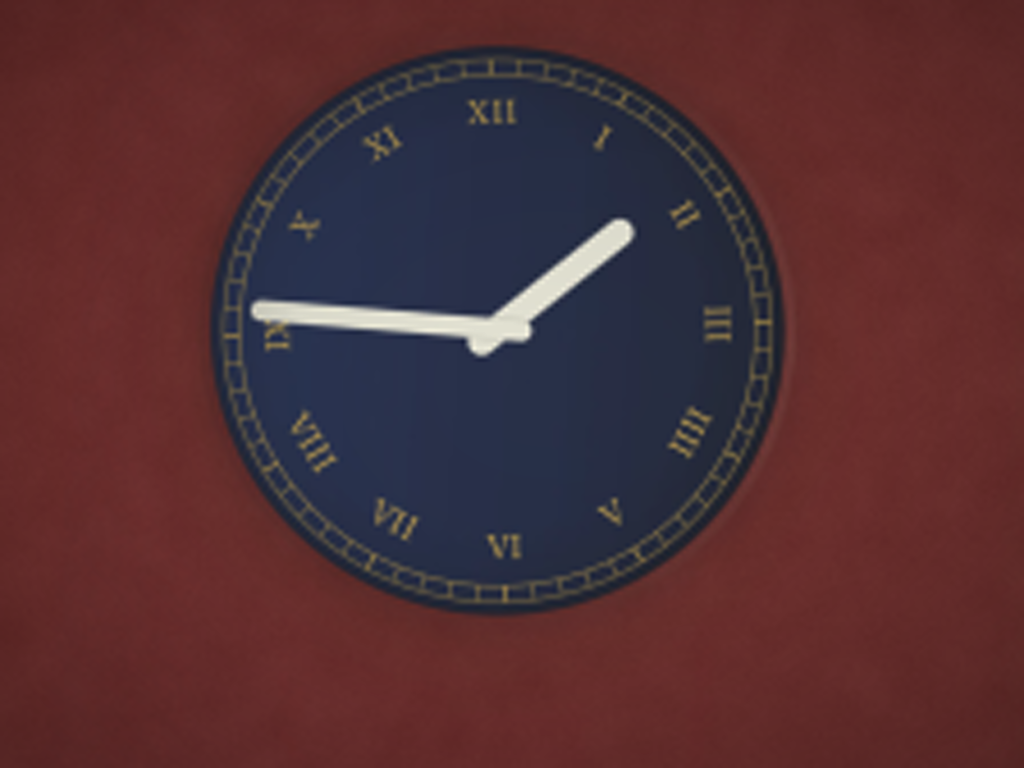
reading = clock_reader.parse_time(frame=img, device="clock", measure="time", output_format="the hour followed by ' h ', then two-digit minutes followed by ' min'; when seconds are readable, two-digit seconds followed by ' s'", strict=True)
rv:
1 h 46 min
